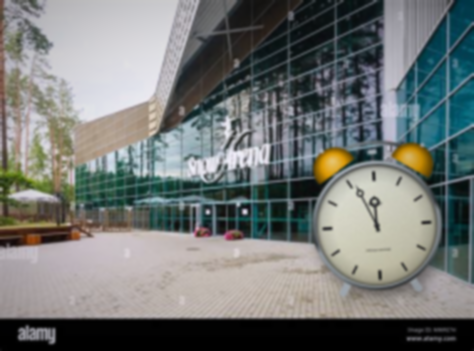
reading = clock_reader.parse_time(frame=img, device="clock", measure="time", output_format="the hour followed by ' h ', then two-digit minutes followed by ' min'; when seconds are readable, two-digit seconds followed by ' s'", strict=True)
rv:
11 h 56 min
